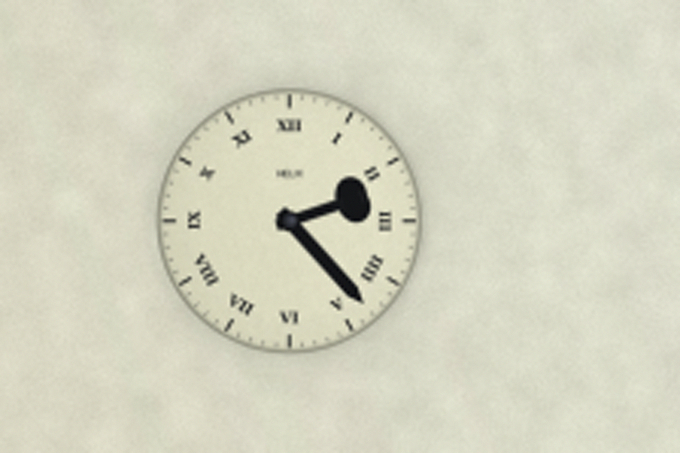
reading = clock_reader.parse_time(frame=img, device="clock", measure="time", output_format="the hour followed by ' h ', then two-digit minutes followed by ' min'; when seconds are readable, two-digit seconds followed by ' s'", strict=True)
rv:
2 h 23 min
